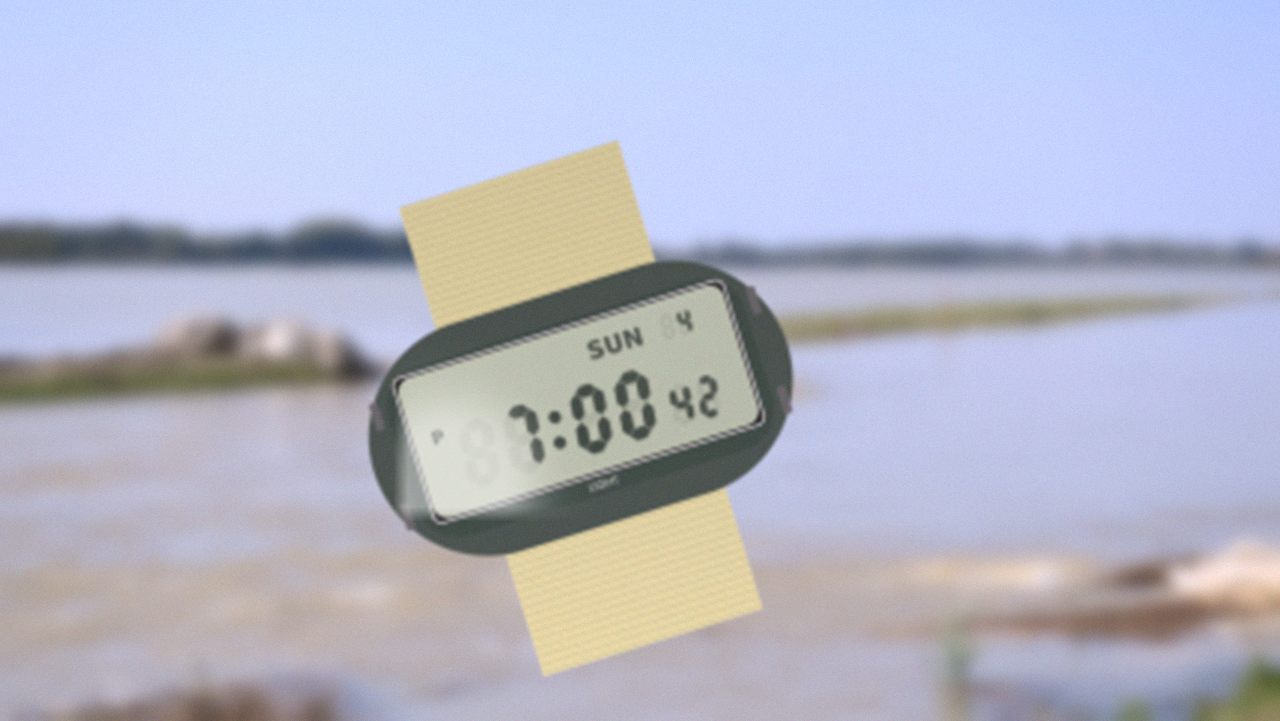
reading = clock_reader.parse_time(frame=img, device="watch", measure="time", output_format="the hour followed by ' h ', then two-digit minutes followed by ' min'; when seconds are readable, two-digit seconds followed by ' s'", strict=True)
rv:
7 h 00 min 42 s
